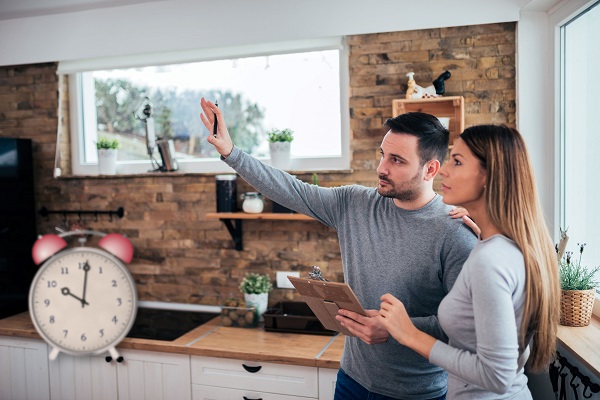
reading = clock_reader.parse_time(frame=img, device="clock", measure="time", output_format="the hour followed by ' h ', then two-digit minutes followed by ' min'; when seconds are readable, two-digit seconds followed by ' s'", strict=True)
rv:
10 h 01 min
